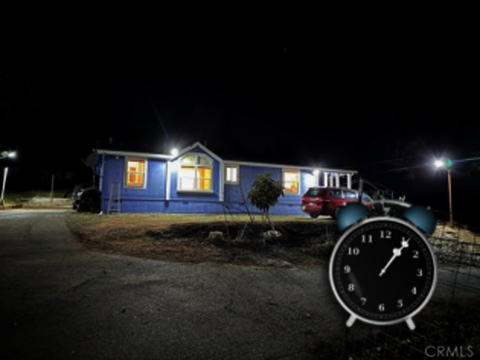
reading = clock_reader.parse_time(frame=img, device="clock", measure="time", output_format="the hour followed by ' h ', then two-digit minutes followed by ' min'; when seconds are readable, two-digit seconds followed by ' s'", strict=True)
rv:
1 h 06 min
